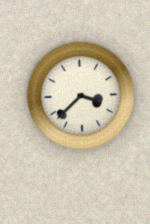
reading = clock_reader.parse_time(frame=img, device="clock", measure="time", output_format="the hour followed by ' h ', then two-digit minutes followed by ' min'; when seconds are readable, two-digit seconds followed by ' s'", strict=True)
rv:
3 h 38 min
